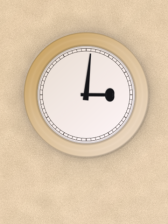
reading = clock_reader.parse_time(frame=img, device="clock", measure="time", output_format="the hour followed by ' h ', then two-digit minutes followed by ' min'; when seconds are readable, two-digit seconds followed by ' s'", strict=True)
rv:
3 h 01 min
